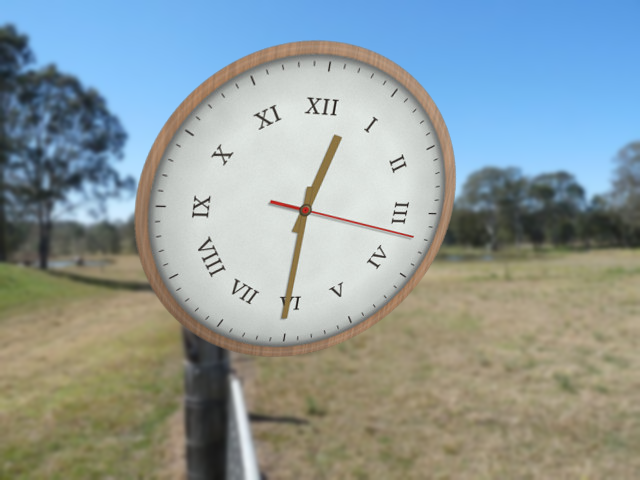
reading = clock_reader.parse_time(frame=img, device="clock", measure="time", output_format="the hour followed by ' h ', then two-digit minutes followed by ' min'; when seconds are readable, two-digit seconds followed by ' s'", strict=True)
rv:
12 h 30 min 17 s
